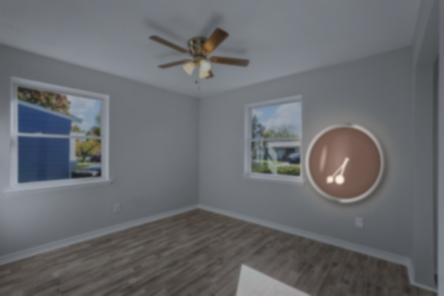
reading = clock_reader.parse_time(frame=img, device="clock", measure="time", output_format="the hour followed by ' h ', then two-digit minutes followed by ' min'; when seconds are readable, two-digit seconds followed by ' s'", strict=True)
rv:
6 h 37 min
